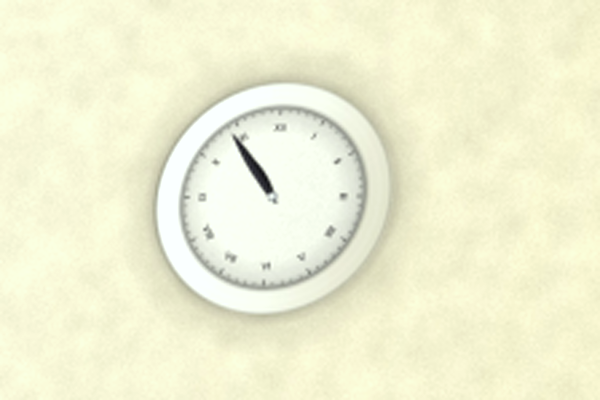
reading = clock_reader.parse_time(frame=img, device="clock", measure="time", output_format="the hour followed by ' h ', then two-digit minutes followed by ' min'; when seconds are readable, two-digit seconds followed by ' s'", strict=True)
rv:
10 h 54 min
